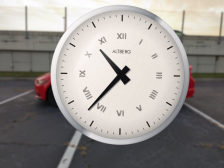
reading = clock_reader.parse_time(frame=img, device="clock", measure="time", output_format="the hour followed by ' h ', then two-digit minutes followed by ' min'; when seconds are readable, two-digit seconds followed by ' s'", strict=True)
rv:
10 h 37 min
